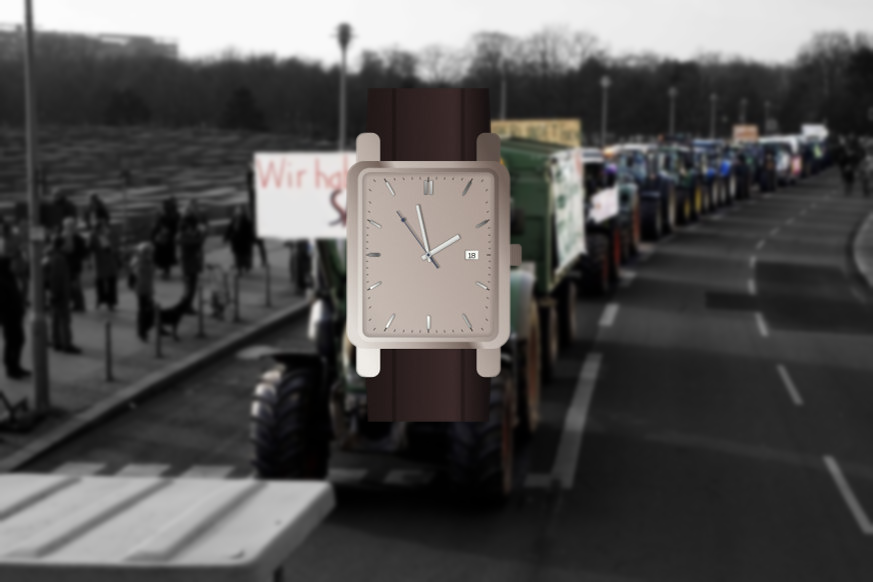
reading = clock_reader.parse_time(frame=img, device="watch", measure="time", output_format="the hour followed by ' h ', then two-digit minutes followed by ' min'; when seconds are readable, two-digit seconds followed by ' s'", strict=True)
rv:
1 h 57 min 54 s
